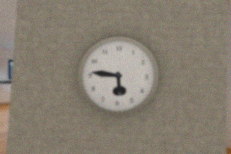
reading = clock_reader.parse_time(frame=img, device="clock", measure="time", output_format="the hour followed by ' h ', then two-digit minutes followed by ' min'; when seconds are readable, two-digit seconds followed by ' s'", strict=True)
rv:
5 h 46 min
